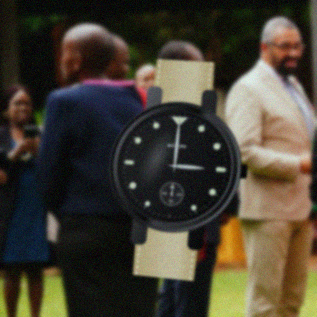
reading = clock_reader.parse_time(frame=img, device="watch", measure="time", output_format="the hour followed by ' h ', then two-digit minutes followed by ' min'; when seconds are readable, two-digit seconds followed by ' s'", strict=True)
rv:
3 h 00 min
